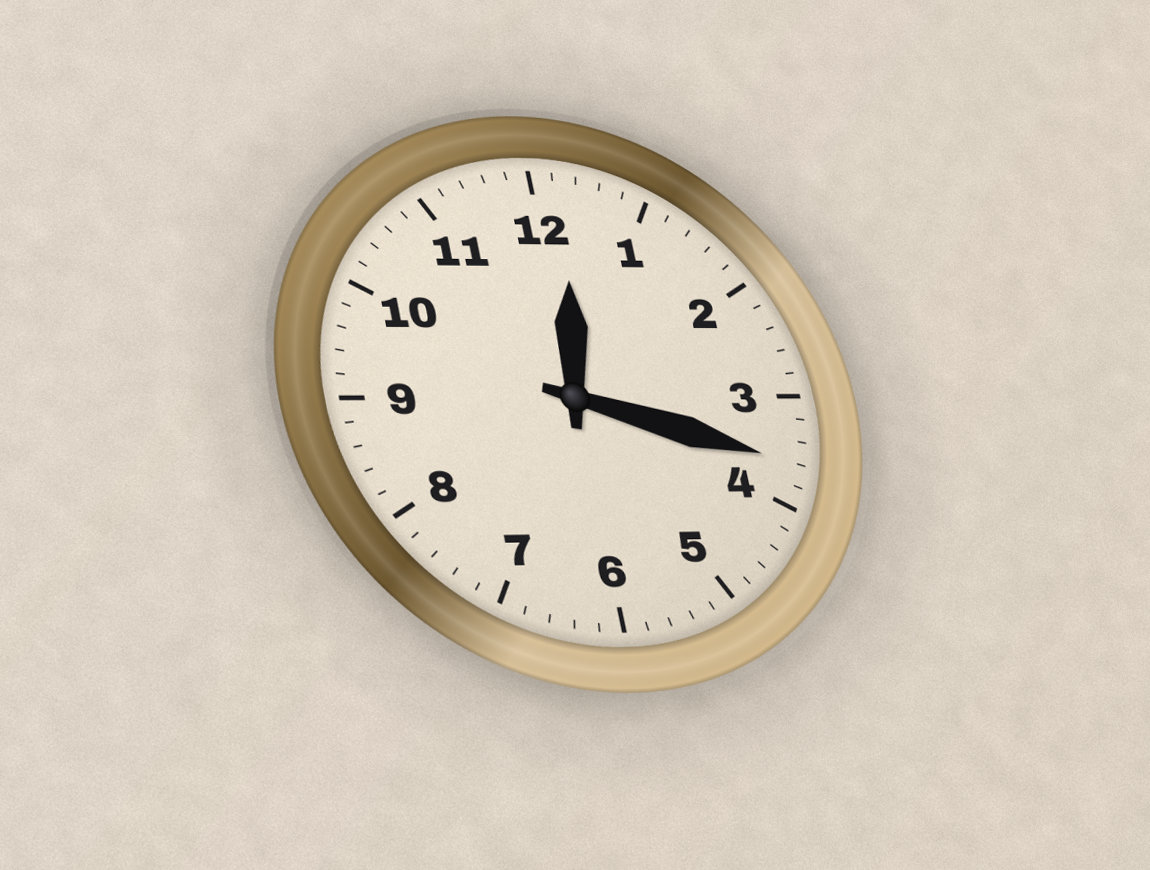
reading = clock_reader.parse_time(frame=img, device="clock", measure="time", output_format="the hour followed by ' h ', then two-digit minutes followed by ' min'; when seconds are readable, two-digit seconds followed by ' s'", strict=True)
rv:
12 h 18 min
